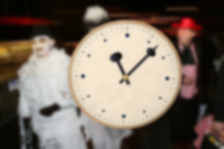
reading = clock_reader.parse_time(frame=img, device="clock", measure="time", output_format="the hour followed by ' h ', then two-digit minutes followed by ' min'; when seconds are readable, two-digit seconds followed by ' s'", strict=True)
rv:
11 h 07 min
